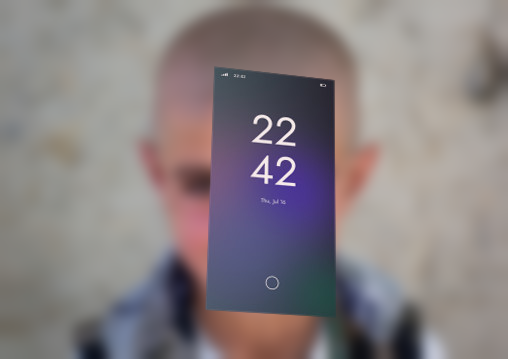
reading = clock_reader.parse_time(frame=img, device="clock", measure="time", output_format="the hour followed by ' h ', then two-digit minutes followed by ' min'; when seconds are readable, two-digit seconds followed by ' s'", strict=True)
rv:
22 h 42 min
